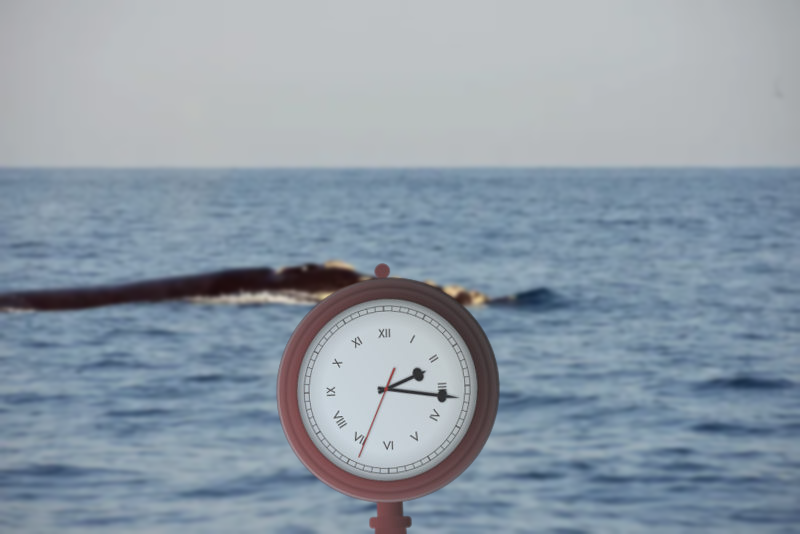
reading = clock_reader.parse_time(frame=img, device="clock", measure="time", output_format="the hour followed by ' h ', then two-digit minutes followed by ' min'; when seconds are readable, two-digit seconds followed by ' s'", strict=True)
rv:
2 h 16 min 34 s
